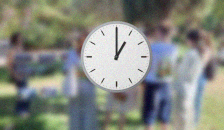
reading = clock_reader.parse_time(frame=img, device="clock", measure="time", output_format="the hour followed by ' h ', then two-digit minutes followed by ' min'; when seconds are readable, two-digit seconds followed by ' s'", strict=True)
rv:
1 h 00 min
